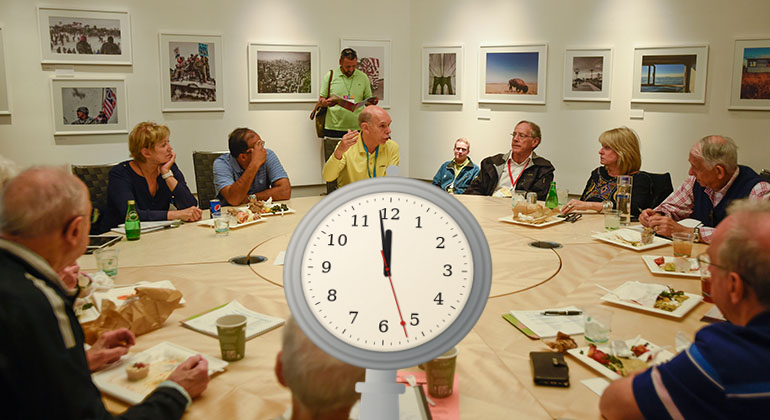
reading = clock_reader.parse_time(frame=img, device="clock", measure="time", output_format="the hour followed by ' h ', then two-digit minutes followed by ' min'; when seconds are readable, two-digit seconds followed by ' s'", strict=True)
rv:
11 h 58 min 27 s
